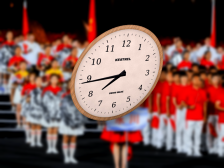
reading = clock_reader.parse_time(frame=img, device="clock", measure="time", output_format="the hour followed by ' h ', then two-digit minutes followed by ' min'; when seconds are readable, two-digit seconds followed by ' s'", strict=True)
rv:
7 h 44 min
